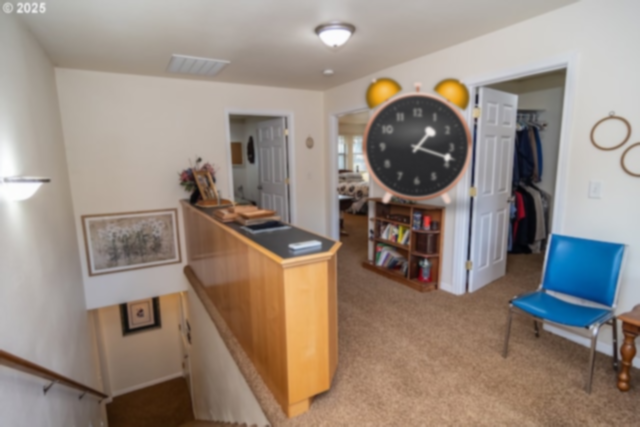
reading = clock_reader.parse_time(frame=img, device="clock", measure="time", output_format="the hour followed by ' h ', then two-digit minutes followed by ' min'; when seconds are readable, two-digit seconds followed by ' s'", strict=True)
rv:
1 h 18 min
